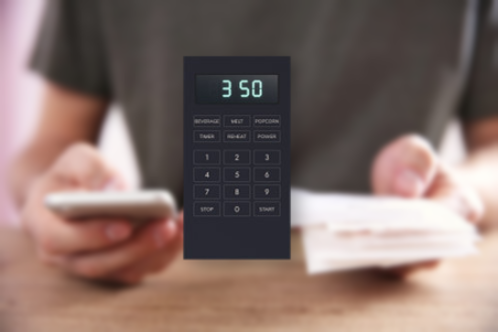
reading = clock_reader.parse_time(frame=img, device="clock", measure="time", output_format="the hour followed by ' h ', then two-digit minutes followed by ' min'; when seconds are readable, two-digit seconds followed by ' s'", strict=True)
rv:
3 h 50 min
